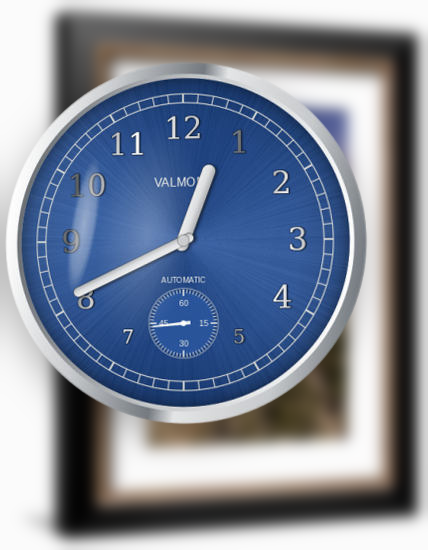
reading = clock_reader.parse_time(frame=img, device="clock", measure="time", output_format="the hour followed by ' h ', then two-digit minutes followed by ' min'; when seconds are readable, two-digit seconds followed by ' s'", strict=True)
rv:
12 h 40 min 44 s
